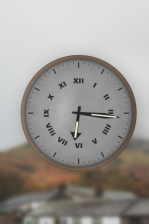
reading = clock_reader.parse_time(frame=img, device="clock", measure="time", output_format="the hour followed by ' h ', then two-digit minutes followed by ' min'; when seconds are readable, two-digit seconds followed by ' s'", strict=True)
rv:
6 h 16 min
